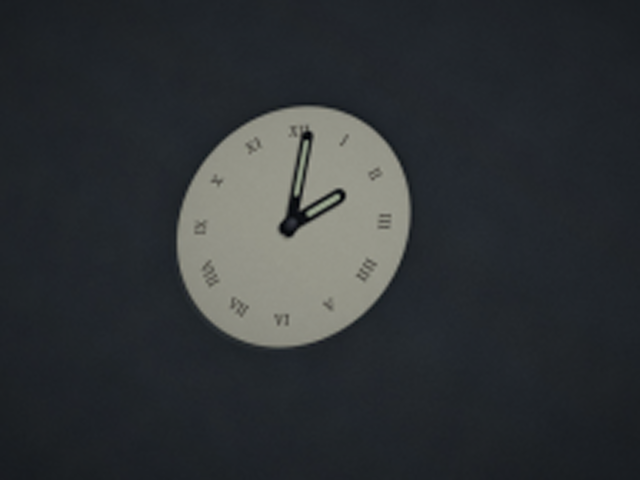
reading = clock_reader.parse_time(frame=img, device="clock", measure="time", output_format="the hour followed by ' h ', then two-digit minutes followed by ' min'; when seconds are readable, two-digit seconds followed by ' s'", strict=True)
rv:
2 h 01 min
